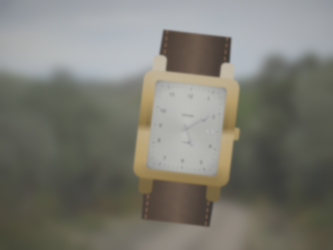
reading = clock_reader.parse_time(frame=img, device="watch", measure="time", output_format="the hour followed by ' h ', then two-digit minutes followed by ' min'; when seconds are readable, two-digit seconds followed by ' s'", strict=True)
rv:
5 h 09 min
